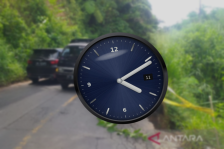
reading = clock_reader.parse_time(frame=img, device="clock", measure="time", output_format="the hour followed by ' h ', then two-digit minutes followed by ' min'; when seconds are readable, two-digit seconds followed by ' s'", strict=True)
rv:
4 h 11 min
